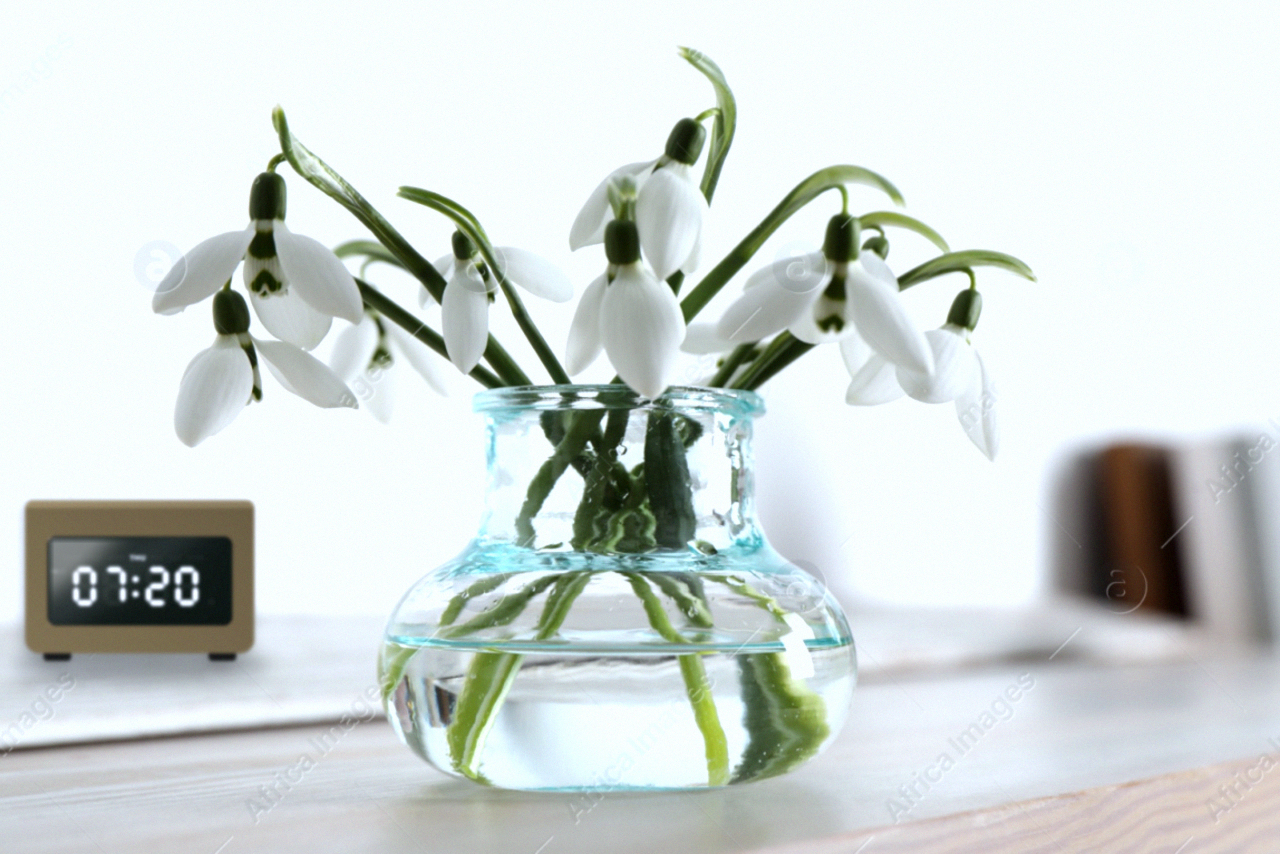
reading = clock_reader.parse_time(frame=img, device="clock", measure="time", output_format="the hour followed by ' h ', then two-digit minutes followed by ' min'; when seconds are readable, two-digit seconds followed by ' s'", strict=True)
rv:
7 h 20 min
